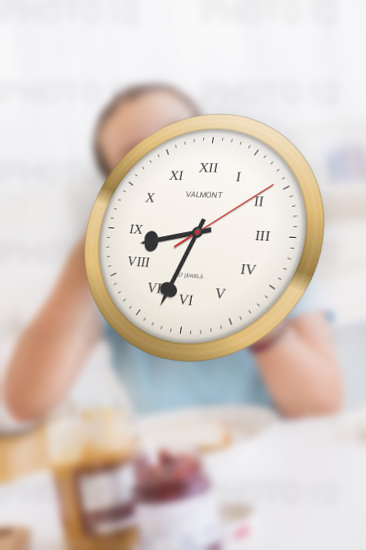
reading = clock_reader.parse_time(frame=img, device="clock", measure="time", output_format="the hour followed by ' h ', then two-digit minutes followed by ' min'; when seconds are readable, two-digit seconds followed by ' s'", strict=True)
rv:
8 h 33 min 09 s
